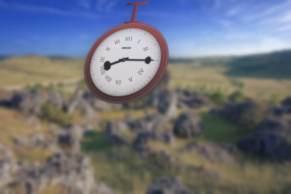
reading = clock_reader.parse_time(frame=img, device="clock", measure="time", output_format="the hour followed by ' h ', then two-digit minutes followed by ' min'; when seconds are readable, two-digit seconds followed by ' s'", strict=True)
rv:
8 h 15 min
